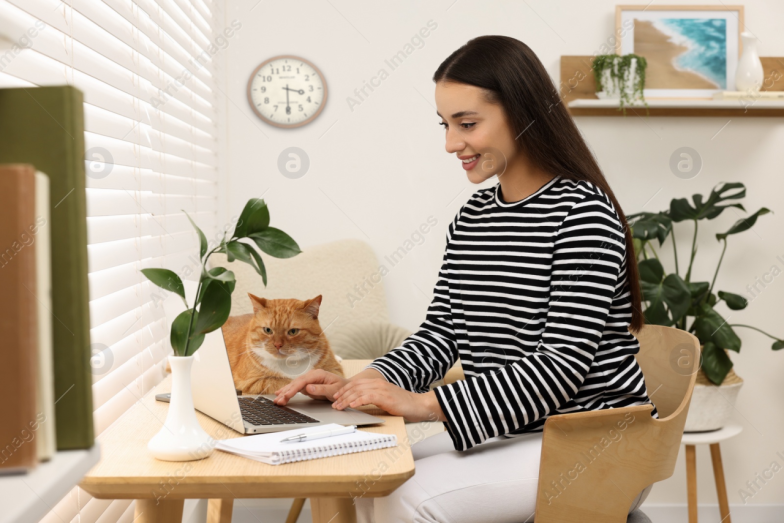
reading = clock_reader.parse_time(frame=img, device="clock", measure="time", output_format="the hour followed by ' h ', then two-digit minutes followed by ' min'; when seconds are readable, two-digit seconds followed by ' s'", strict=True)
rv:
3 h 30 min
